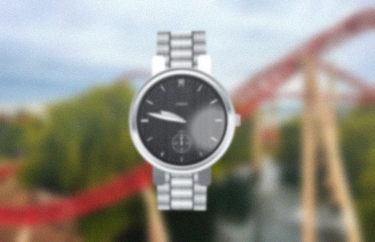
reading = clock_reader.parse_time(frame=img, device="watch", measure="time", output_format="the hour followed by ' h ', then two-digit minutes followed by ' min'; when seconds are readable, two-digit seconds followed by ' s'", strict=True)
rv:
9 h 47 min
